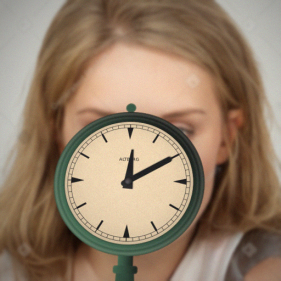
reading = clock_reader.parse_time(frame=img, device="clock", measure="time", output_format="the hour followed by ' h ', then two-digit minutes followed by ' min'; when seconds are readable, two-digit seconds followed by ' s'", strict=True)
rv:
12 h 10 min
